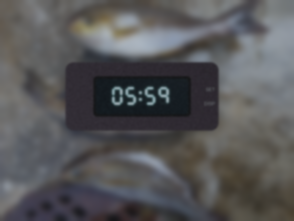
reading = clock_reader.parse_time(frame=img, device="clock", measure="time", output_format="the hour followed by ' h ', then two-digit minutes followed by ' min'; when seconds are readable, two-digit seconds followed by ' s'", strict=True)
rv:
5 h 59 min
